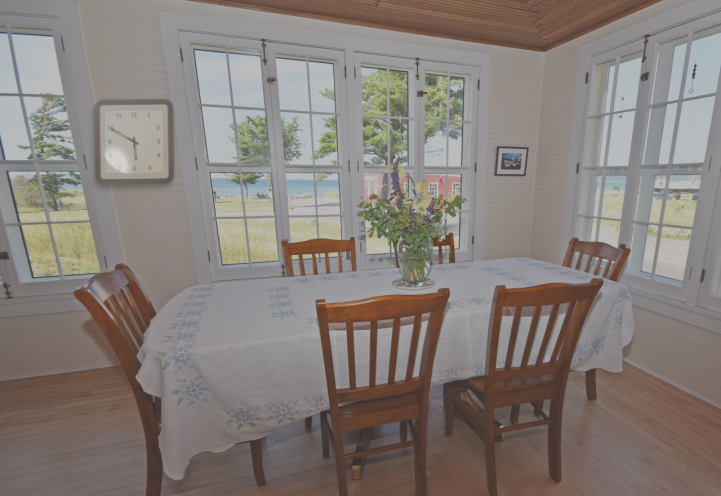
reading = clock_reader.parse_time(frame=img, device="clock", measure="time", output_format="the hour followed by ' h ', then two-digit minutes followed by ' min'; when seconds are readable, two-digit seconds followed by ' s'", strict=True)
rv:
5 h 50 min
